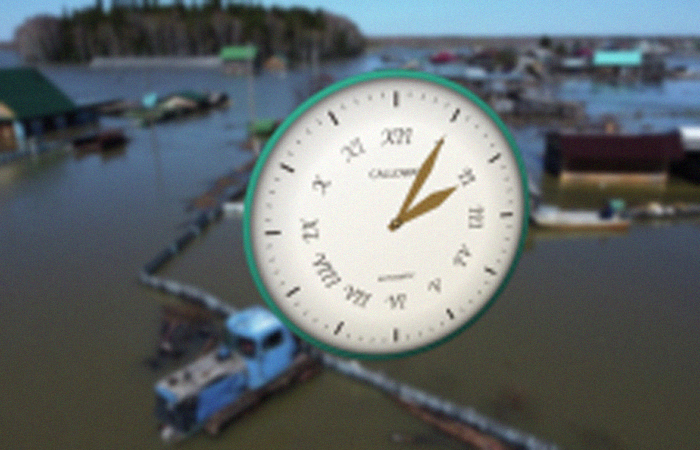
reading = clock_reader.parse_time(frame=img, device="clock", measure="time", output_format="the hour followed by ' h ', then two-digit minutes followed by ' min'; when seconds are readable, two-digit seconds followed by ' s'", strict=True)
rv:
2 h 05 min
